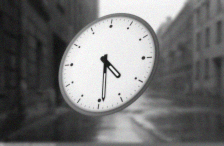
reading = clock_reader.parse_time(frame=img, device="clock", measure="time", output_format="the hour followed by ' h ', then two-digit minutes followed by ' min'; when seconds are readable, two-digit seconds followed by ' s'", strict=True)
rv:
4 h 29 min
